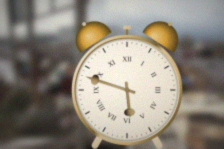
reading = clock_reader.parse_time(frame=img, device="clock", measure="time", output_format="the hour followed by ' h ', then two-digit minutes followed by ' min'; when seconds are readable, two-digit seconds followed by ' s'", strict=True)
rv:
5 h 48 min
